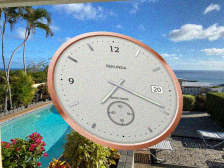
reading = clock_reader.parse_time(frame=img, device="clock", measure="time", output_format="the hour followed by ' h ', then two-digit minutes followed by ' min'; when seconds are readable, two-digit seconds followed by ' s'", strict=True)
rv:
7 h 19 min
